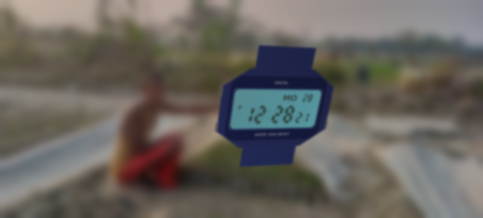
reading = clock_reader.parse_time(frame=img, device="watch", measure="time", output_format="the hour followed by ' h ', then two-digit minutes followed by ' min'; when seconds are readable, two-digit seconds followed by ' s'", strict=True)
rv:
12 h 28 min 21 s
